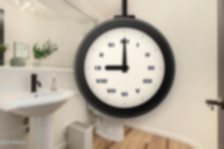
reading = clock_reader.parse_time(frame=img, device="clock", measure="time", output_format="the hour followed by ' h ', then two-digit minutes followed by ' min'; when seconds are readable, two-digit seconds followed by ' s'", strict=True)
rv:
9 h 00 min
